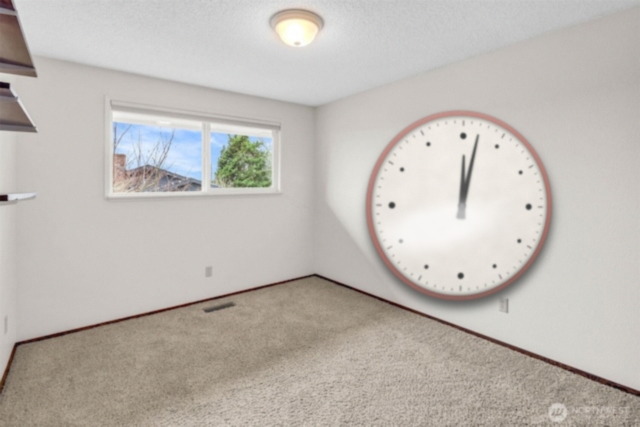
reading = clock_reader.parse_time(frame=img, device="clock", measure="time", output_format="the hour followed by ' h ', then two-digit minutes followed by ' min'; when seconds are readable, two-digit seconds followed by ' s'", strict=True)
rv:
12 h 02 min
